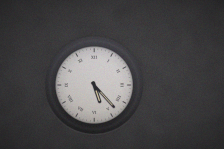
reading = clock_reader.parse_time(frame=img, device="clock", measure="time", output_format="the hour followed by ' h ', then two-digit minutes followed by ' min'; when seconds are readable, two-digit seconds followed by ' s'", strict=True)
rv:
5 h 23 min
